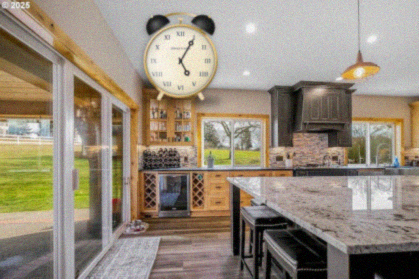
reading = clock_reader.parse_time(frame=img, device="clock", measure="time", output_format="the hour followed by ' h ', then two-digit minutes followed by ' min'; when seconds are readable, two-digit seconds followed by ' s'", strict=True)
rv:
5 h 05 min
